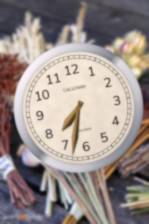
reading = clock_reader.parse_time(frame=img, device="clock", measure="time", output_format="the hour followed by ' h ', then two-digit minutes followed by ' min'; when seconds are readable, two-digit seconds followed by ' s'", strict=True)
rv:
7 h 33 min
